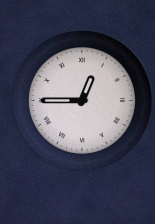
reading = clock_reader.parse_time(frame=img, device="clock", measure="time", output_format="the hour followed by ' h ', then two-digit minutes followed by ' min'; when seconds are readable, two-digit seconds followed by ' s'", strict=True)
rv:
12 h 45 min
